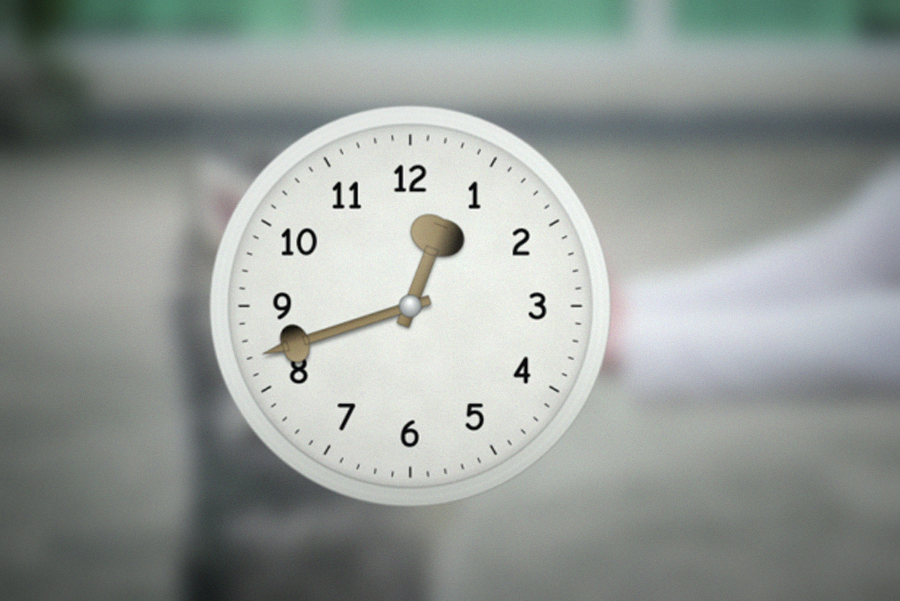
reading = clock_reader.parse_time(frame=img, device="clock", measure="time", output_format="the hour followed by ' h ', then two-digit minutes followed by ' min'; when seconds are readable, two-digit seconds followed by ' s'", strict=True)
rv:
12 h 42 min
